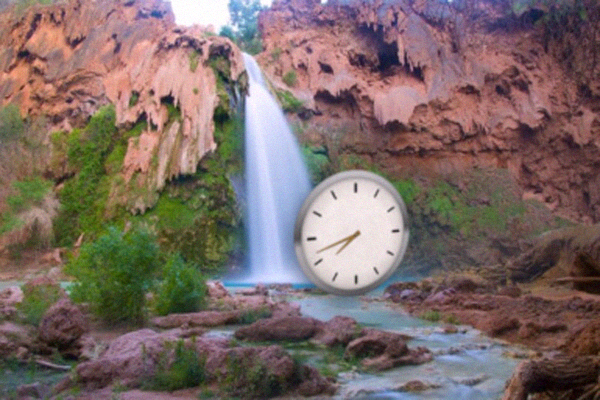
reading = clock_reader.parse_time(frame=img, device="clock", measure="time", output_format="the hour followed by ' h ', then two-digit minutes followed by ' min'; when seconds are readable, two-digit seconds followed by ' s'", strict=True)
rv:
7 h 42 min
